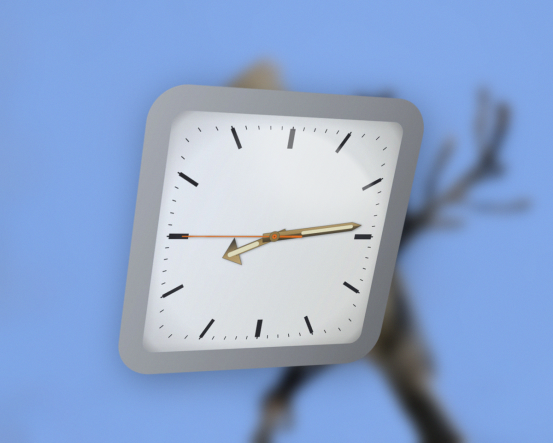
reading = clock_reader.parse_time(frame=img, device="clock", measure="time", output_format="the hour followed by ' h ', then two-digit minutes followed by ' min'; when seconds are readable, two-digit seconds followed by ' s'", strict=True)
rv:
8 h 13 min 45 s
